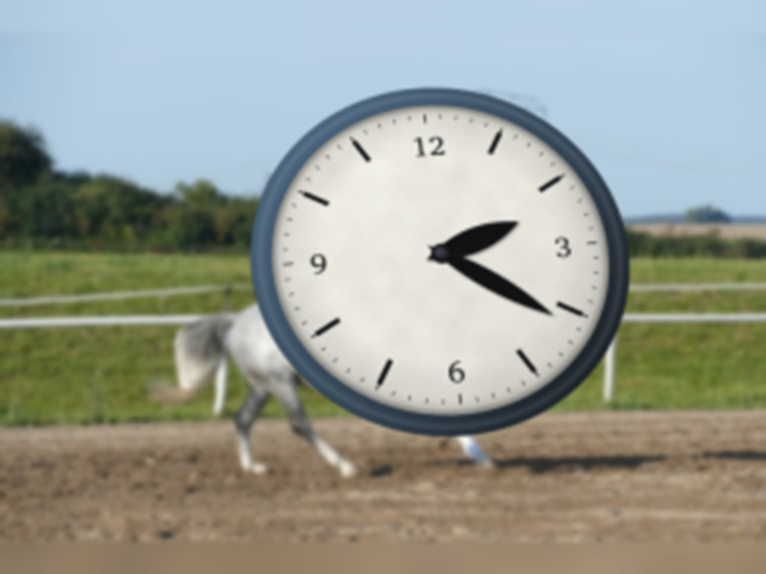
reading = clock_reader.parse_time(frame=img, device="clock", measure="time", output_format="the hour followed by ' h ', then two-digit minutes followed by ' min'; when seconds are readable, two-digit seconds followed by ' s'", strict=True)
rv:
2 h 21 min
